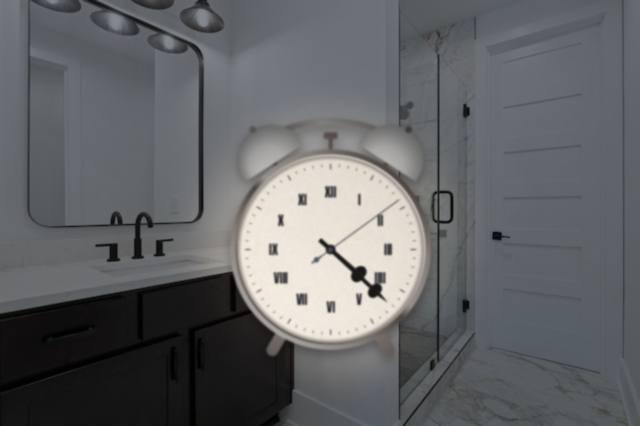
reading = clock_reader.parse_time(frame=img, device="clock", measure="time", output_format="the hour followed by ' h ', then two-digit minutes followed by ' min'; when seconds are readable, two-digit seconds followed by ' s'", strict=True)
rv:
4 h 22 min 09 s
